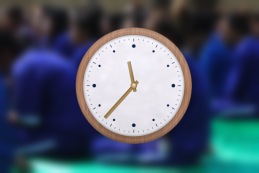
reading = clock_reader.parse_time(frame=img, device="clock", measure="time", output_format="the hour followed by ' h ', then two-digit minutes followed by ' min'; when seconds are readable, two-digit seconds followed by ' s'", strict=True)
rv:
11 h 37 min
